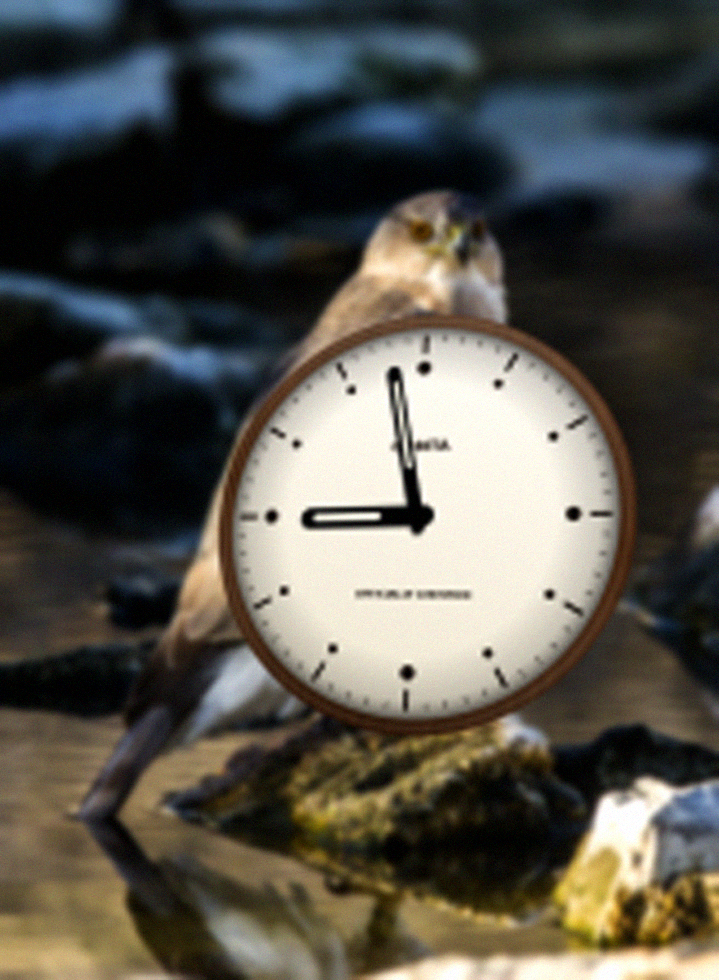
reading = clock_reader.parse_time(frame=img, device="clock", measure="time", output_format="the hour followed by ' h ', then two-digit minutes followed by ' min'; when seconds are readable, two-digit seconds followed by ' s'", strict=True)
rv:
8 h 58 min
